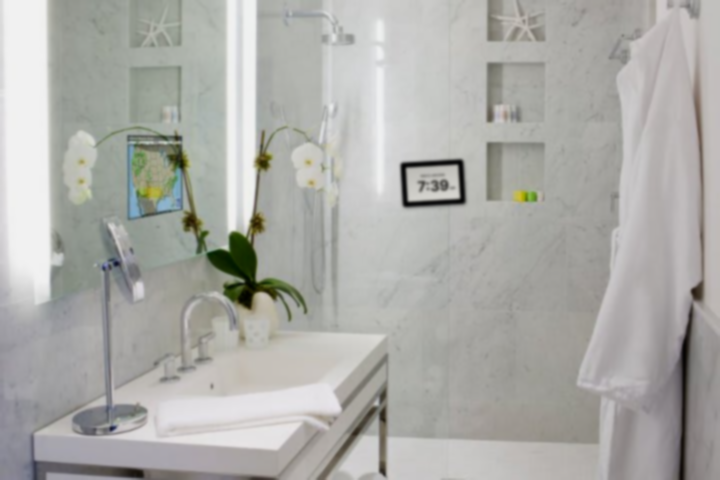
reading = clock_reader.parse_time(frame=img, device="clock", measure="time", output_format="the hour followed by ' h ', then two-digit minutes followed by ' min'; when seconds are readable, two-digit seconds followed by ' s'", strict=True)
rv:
7 h 39 min
